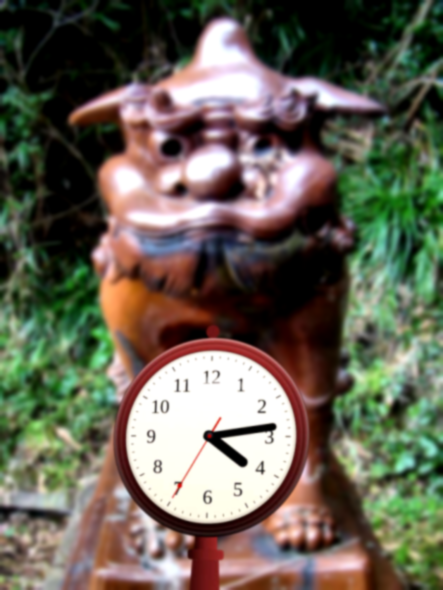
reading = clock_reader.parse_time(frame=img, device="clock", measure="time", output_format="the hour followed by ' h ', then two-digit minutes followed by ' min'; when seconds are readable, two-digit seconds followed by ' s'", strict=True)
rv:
4 h 13 min 35 s
